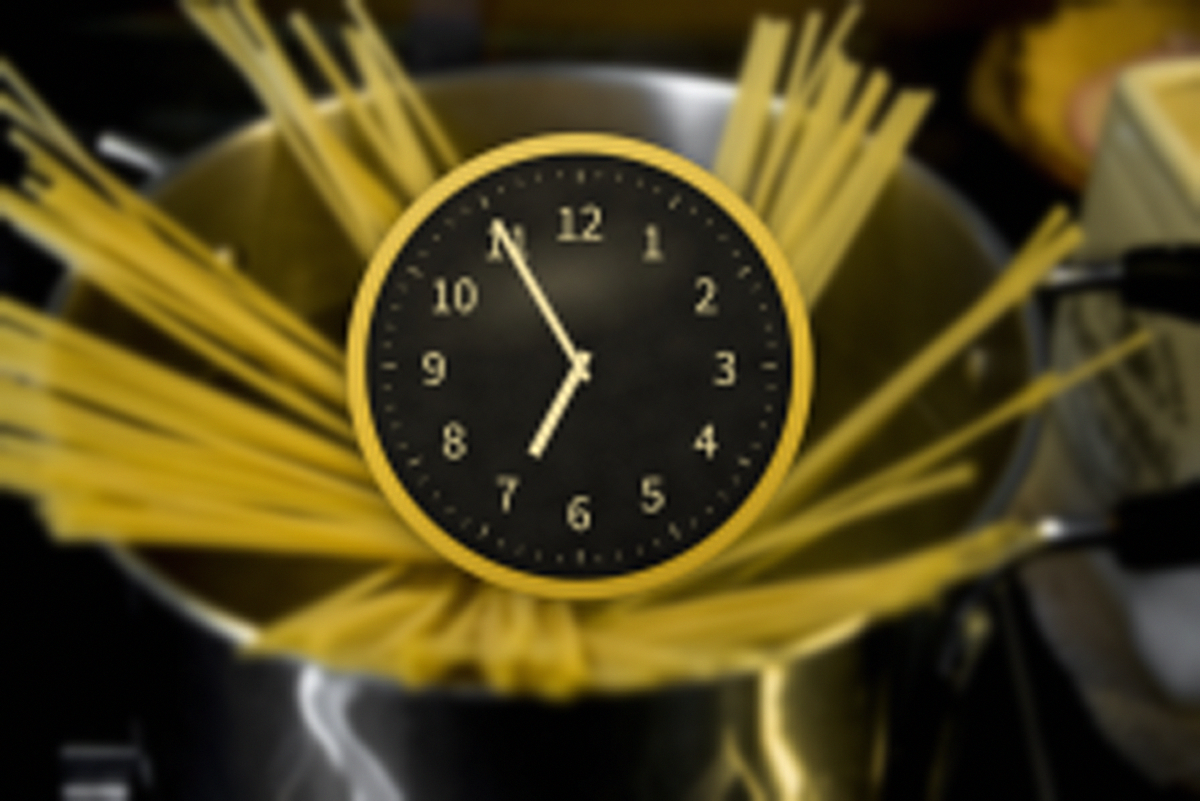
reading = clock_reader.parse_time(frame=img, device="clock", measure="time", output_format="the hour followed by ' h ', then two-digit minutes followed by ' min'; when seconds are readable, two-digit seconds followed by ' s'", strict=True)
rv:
6 h 55 min
